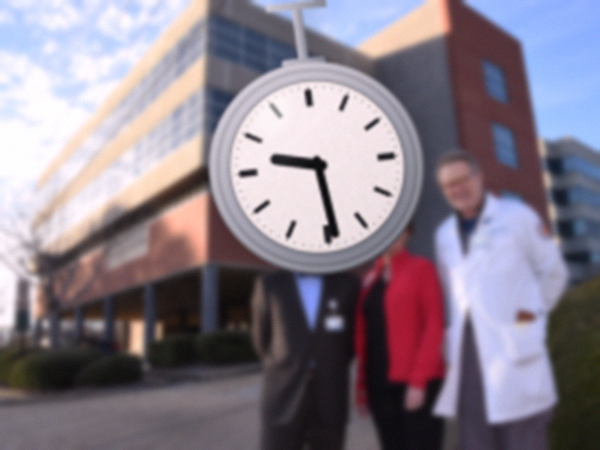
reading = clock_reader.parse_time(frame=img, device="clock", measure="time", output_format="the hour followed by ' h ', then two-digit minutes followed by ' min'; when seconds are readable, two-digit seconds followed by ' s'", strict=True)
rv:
9 h 29 min
